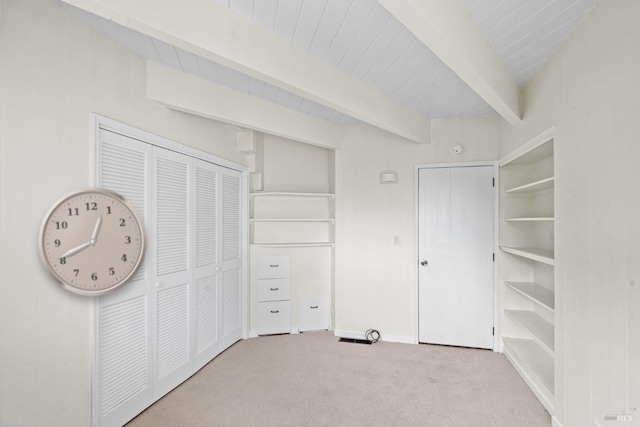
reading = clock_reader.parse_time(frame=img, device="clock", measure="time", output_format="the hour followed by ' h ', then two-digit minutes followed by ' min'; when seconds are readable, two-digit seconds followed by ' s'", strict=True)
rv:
12 h 41 min
